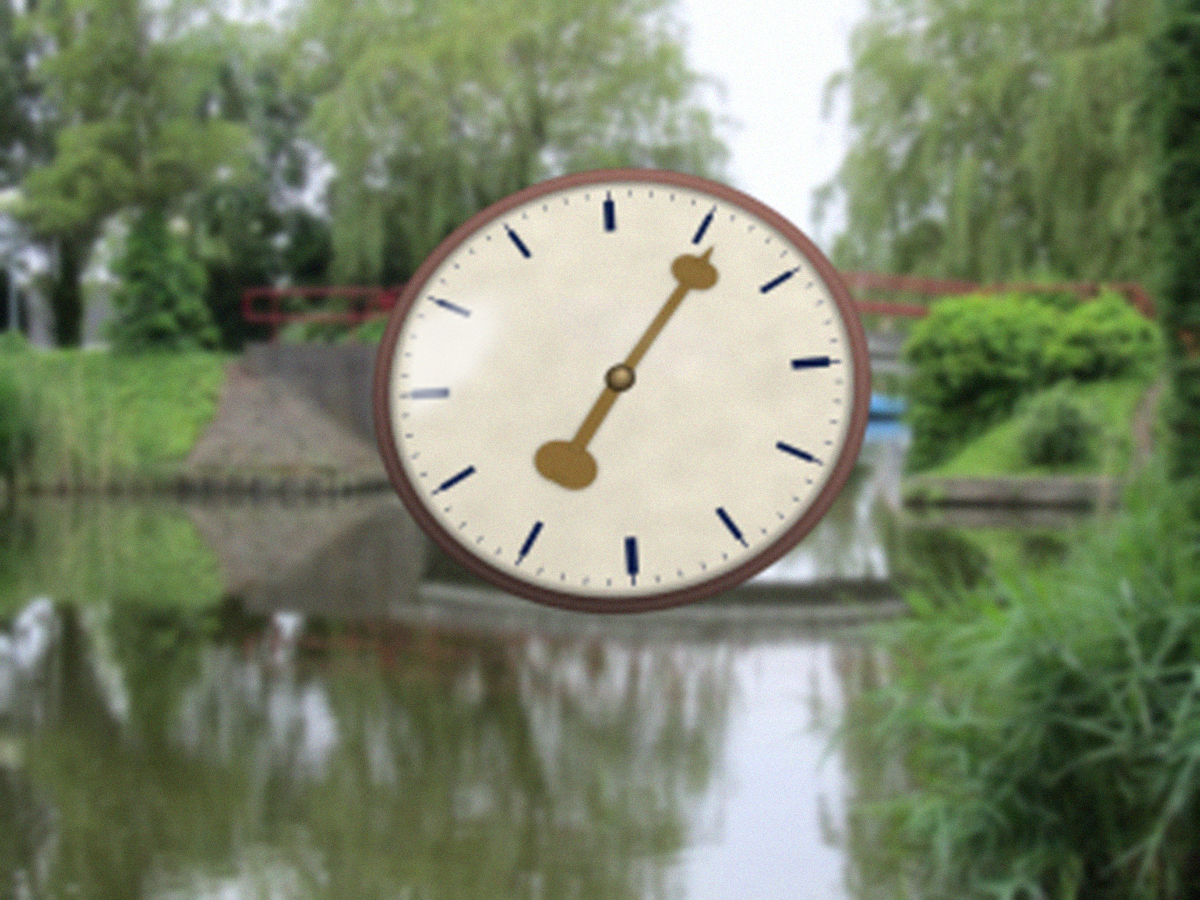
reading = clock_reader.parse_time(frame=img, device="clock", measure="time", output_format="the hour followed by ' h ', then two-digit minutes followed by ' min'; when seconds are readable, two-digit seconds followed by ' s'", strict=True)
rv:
7 h 06 min
